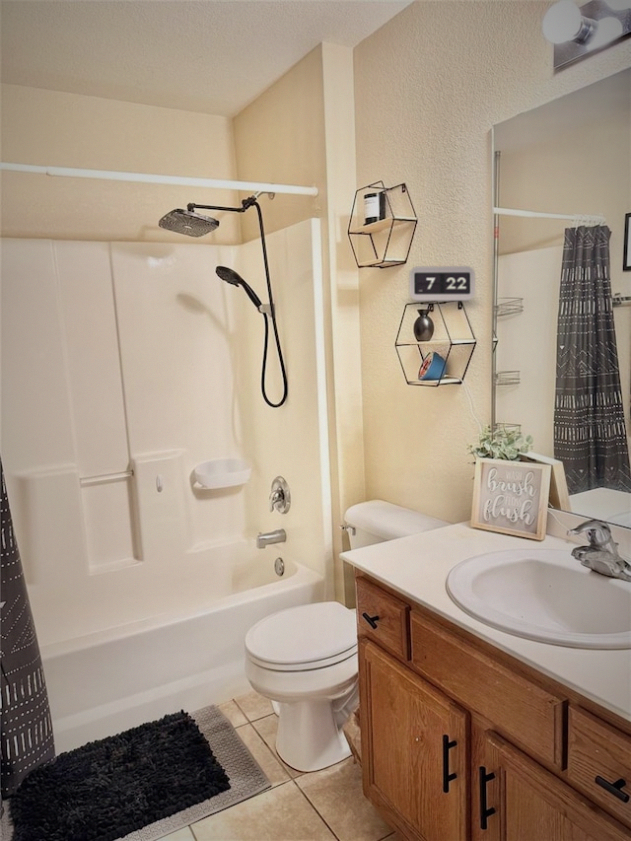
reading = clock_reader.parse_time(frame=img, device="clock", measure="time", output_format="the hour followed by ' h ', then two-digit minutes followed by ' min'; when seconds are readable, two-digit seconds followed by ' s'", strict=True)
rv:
7 h 22 min
